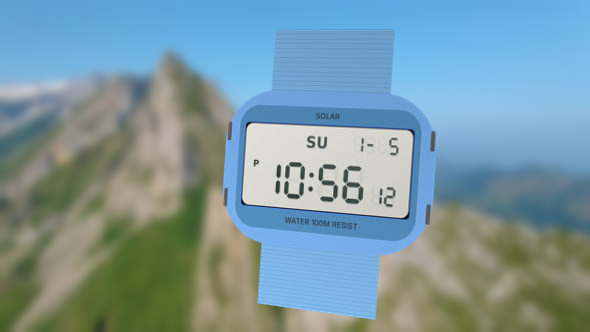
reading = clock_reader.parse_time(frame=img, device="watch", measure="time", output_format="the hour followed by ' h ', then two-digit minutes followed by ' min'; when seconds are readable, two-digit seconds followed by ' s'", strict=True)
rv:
10 h 56 min 12 s
